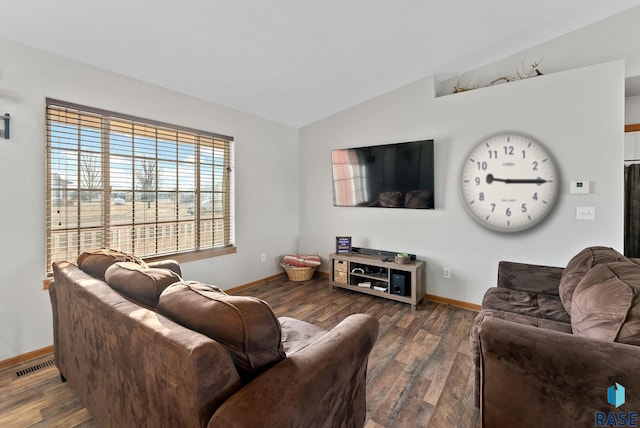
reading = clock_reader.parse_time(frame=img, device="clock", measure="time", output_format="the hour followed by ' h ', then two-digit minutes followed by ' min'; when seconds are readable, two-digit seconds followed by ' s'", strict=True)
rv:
9 h 15 min
